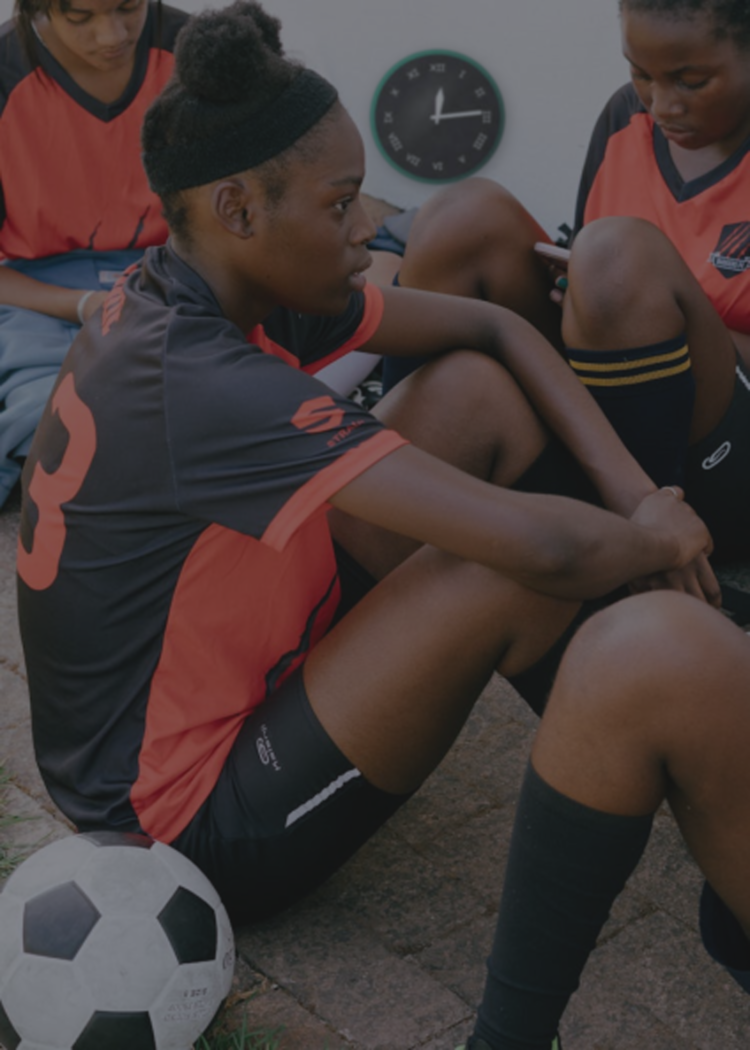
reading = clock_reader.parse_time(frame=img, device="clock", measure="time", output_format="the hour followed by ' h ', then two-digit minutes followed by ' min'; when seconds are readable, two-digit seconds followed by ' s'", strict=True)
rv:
12 h 14 min
